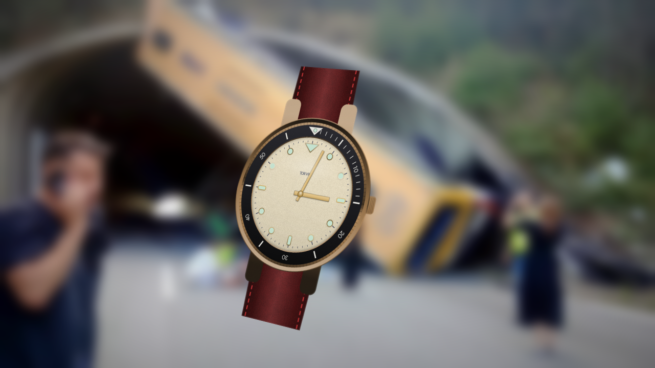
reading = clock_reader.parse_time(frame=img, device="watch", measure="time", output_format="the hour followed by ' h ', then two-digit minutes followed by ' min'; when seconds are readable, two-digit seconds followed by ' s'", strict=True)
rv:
3 h 03 min
